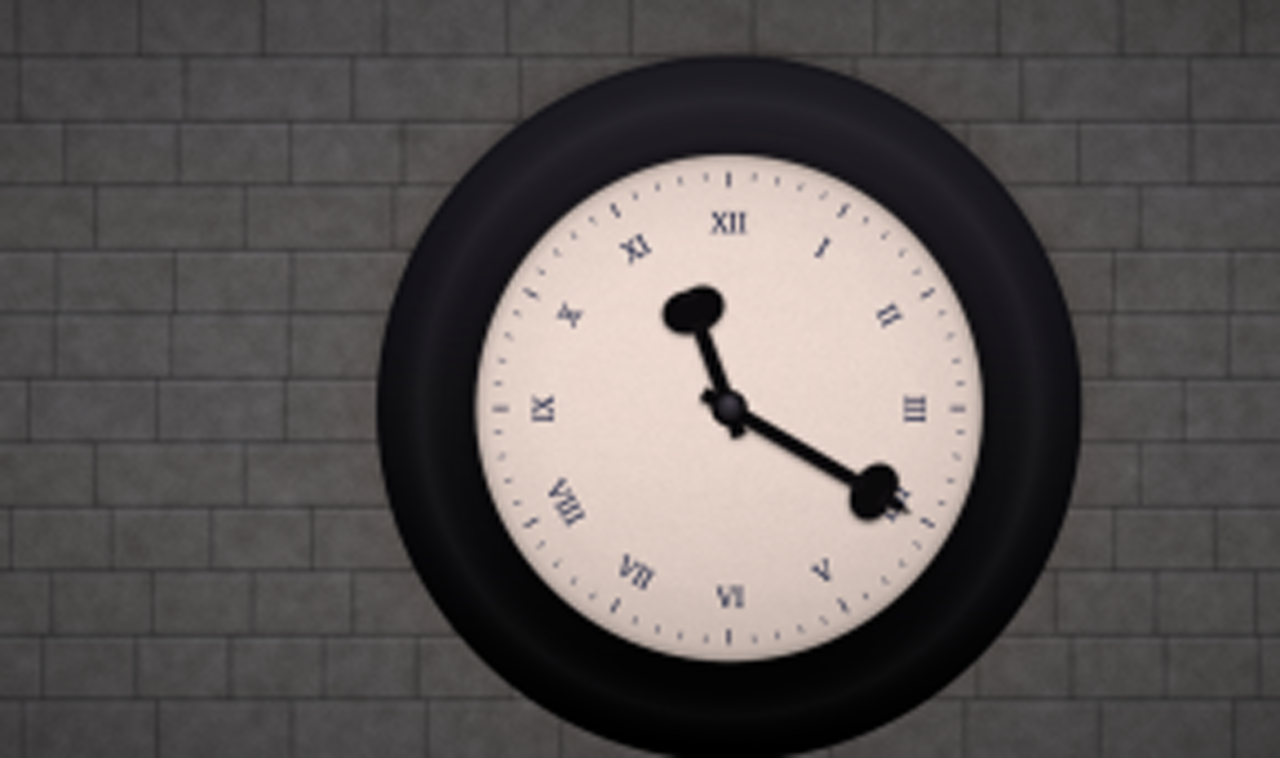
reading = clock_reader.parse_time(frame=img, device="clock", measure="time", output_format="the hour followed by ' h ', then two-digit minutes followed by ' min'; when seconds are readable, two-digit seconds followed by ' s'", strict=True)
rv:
11 h 20 min
